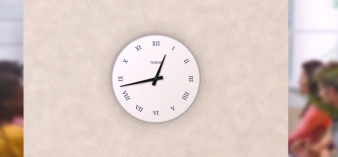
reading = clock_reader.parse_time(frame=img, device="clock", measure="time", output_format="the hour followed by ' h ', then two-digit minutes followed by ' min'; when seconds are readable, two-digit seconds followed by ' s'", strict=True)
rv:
12 h 43 min
